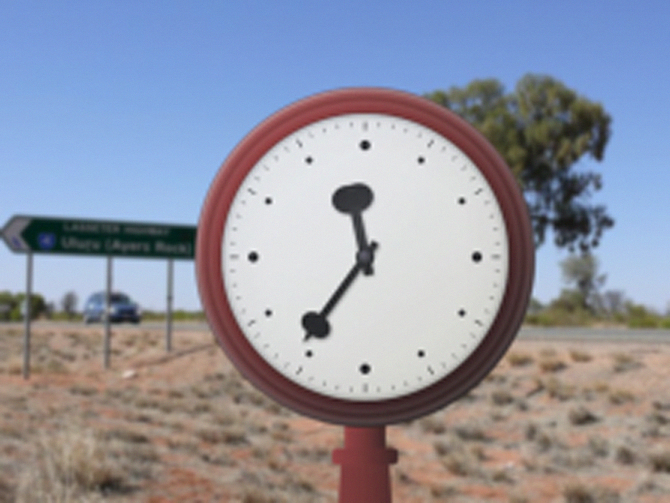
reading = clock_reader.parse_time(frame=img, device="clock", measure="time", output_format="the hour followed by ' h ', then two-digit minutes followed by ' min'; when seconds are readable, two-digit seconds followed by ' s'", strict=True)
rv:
11 h 36 min
